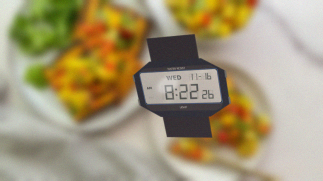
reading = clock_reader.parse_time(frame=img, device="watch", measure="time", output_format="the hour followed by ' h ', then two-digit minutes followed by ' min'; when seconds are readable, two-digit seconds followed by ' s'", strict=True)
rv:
8 h 22 min 26 s
